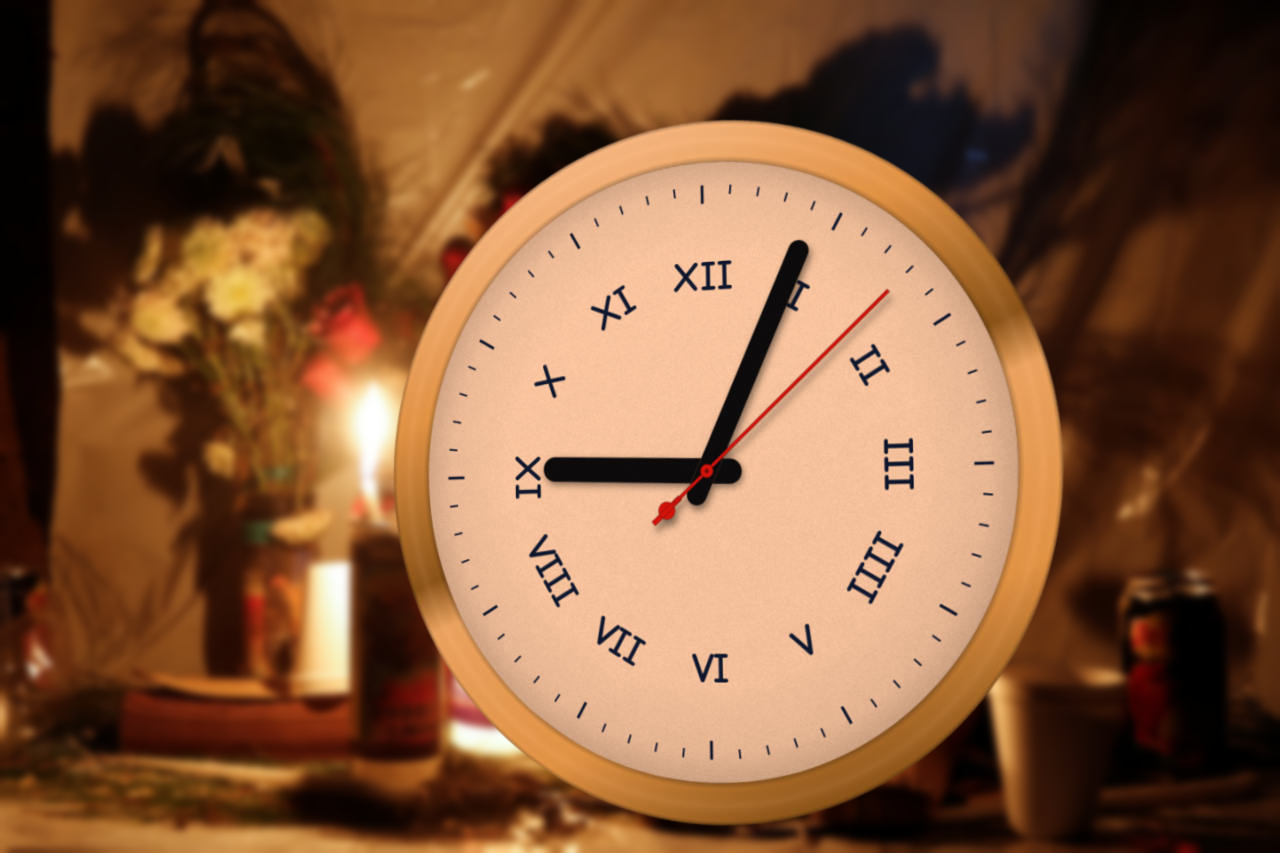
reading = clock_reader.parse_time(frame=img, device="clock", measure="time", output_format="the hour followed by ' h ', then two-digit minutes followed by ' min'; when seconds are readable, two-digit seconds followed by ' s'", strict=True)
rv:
9 h 04 min 08 s
